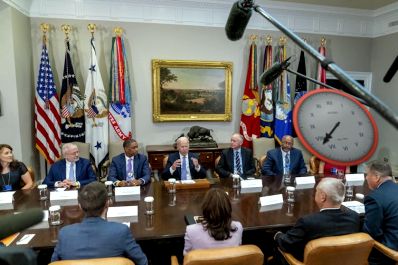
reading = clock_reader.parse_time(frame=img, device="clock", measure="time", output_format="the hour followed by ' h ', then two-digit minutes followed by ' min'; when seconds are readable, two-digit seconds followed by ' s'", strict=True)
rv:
7 h 38 min
